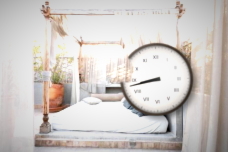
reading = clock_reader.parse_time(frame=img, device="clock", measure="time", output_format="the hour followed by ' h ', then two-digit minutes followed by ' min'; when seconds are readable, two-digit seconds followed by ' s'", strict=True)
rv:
8 h 43 min
